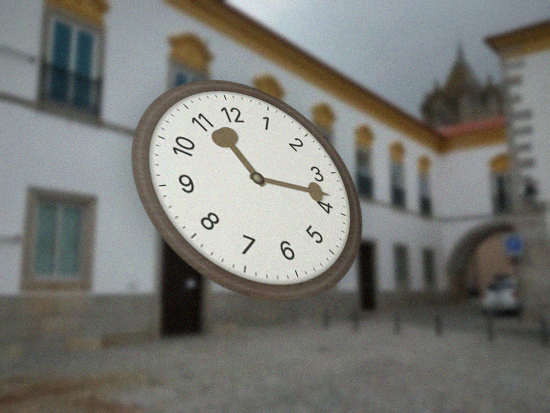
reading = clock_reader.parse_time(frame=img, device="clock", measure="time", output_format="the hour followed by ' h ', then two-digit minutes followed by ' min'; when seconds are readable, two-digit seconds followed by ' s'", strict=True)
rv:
11 h 18 min
